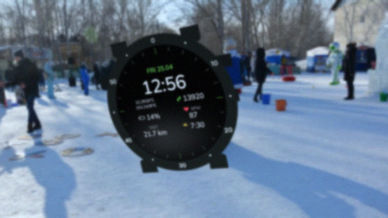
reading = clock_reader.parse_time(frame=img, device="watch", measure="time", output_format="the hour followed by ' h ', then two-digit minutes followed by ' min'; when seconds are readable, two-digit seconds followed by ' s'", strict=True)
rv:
12 h 56 min
